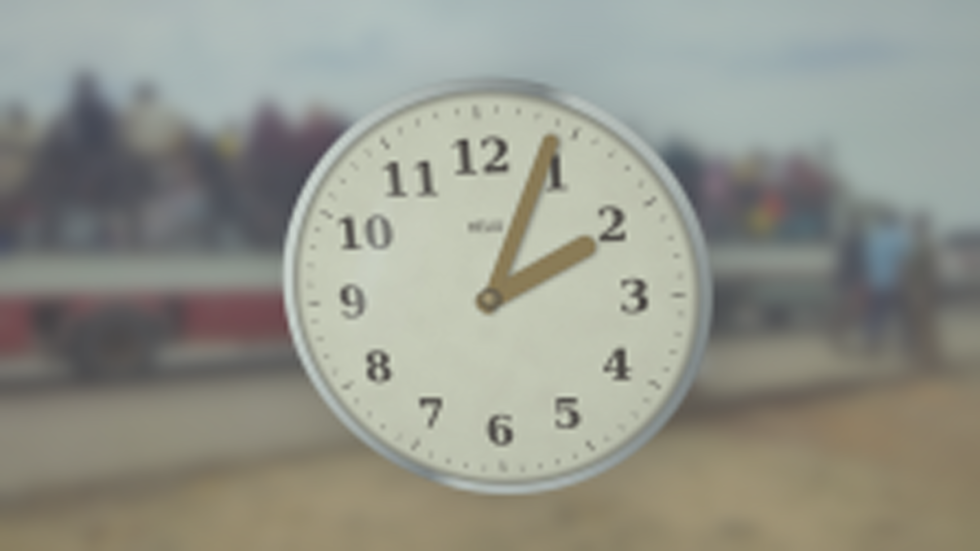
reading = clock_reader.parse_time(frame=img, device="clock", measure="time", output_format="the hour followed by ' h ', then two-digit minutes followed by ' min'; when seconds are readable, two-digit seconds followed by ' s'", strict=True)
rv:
2 h 04 min
